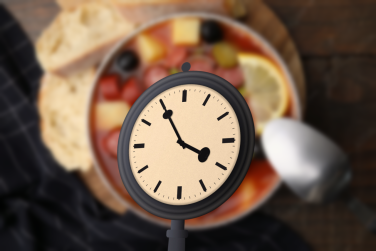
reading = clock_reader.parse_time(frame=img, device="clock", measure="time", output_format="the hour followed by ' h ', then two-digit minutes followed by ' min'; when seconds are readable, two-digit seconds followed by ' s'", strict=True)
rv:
3 h 55 min
